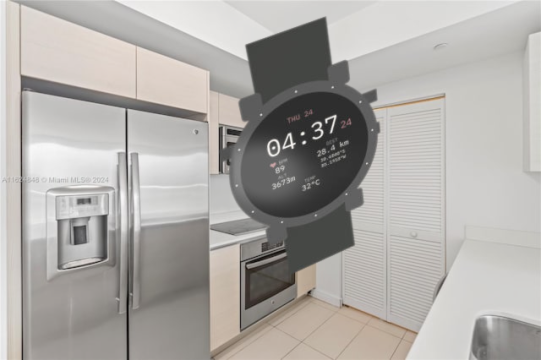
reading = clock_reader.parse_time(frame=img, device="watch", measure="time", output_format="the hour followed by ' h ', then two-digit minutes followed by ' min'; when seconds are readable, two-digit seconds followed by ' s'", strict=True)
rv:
4 h 37 min 24 s
